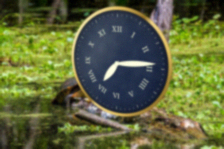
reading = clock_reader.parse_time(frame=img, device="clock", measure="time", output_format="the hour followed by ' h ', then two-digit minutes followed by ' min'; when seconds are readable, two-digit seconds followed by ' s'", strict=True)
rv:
7 h 14 min
